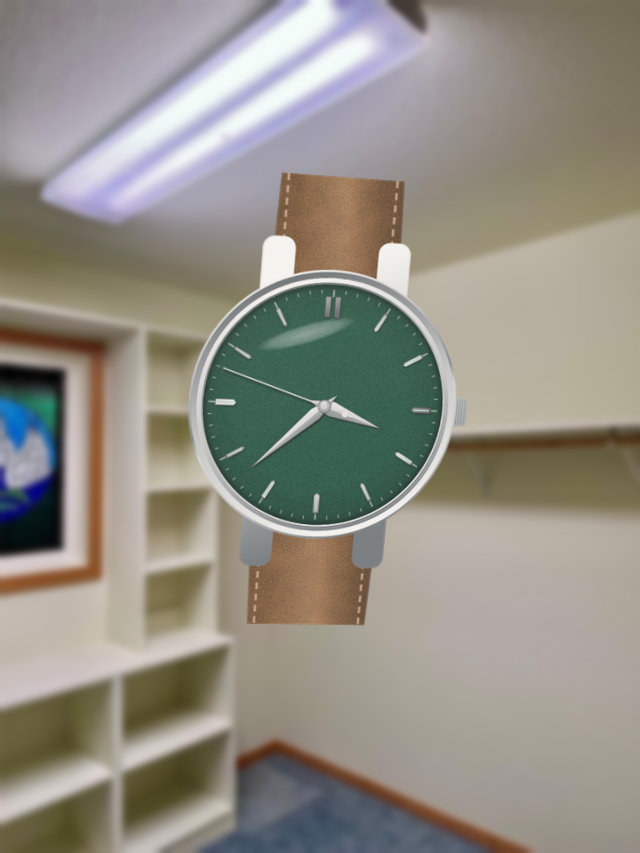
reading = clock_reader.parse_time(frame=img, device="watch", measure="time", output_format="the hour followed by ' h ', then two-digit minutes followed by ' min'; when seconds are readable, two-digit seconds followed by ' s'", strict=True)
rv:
3 h 37 min 48 s
